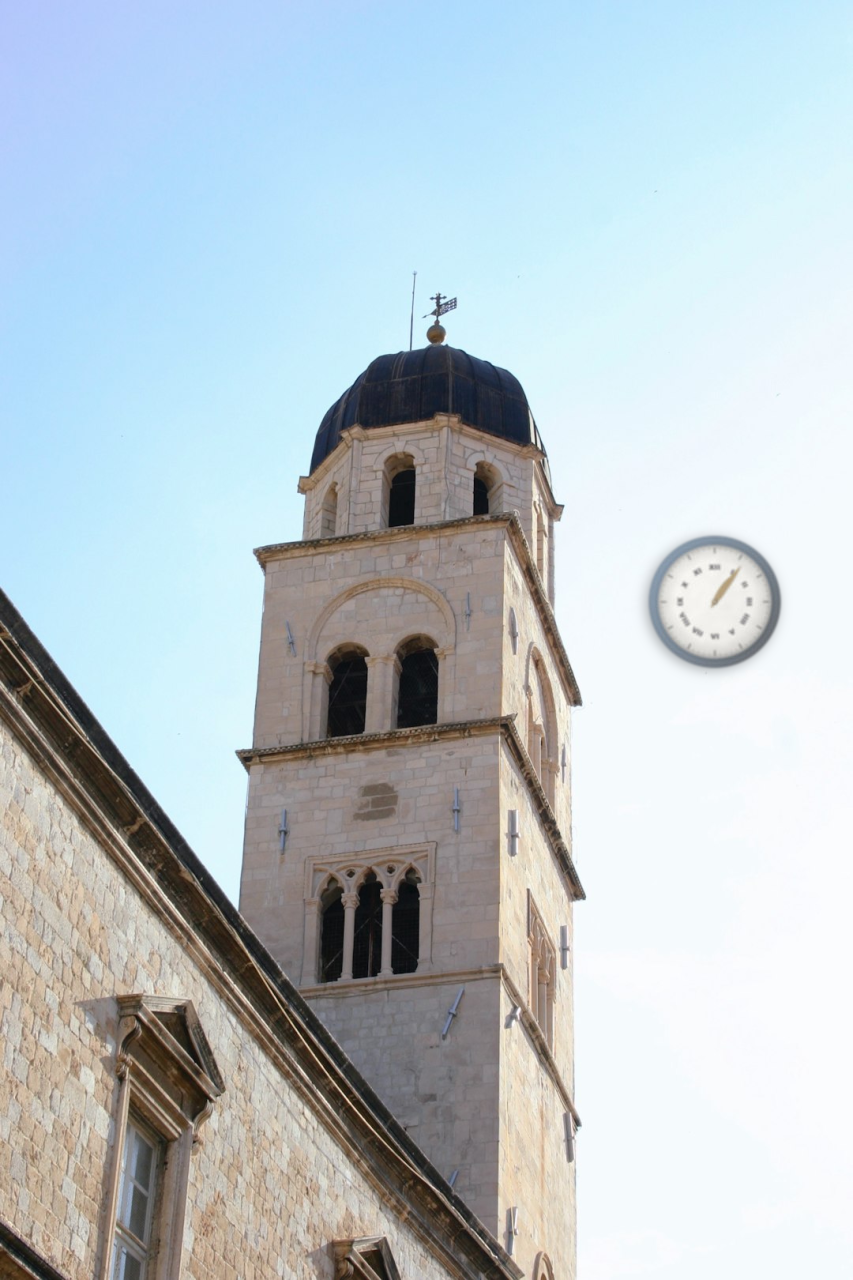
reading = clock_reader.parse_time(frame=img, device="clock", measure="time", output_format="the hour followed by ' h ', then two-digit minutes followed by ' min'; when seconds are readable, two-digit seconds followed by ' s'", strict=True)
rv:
1 h 06 min
